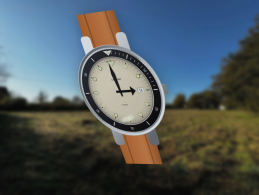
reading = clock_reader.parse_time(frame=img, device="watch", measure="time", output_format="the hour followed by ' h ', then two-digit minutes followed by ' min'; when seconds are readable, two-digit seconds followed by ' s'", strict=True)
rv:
2 h 59 min
